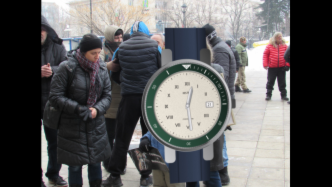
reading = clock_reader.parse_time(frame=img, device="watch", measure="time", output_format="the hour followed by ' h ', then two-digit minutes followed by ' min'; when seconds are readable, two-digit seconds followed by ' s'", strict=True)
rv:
12 h 29 min
